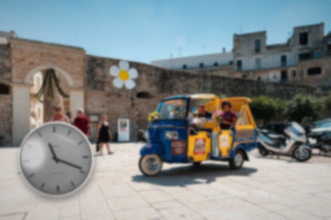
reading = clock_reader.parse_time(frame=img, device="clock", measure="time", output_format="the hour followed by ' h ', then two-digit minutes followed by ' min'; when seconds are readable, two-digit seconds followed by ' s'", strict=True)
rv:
11 h 19 min
